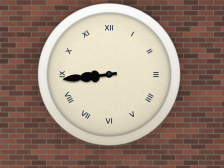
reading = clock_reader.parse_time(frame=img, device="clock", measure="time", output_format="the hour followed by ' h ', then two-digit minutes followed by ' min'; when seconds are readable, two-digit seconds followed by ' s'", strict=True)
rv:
8 h 44 min
